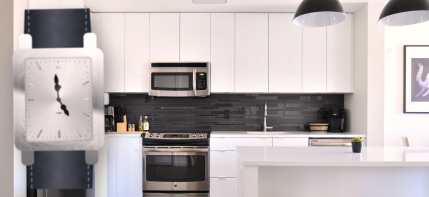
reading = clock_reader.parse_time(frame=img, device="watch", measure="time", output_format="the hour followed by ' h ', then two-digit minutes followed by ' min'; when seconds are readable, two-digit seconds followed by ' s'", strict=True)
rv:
4 h 59 min
